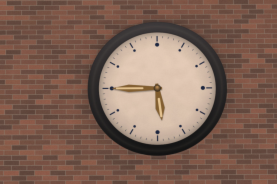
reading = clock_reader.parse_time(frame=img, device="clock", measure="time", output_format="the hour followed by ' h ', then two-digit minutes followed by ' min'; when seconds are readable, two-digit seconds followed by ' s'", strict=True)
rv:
5 h 45 min
